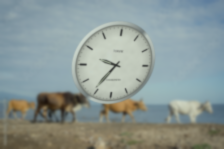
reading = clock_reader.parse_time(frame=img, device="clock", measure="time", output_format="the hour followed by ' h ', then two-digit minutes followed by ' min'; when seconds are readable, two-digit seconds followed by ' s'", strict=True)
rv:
9 h 36 min
